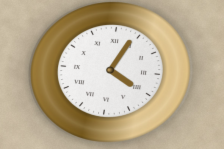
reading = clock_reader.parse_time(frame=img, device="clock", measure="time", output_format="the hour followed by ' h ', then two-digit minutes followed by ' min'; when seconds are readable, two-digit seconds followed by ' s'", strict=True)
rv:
4 h 04 min
